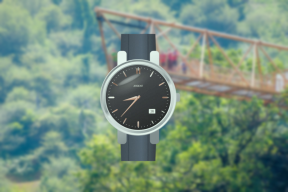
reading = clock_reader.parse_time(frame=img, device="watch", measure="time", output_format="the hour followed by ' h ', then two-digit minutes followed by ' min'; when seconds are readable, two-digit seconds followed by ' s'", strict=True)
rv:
8 h 37 min
